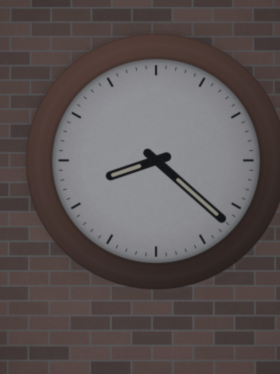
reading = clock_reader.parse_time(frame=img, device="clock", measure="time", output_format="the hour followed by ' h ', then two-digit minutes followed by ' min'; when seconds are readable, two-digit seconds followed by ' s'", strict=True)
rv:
8 h 22 min
